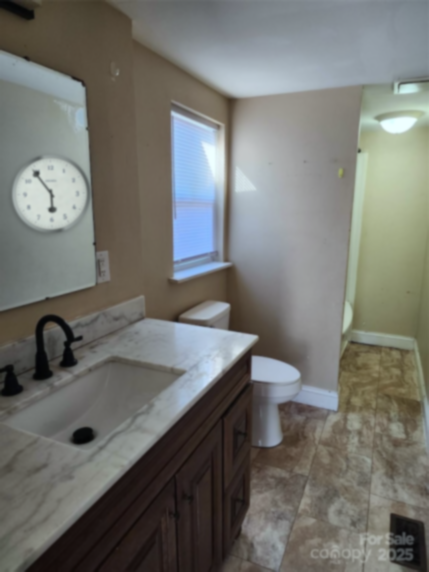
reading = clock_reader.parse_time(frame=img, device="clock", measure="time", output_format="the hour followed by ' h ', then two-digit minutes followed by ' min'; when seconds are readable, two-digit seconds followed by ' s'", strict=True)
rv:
5 h 54 min
